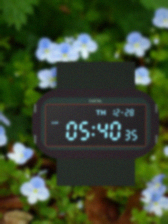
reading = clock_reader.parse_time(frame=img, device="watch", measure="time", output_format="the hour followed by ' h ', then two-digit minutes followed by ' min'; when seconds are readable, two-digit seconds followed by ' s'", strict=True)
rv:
5 h 40 min
